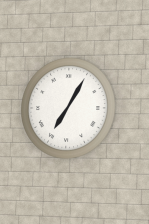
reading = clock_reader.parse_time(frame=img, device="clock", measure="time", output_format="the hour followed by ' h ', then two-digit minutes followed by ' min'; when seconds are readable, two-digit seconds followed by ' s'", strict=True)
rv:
7 h 05 min
